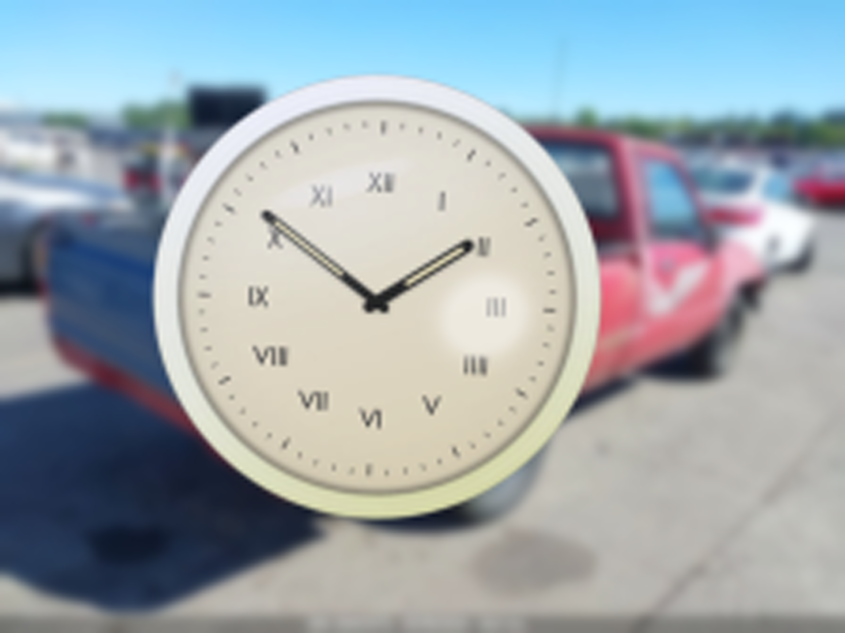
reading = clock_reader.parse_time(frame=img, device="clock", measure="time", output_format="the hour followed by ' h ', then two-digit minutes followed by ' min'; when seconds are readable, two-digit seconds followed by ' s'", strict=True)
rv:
1 h 51 min
